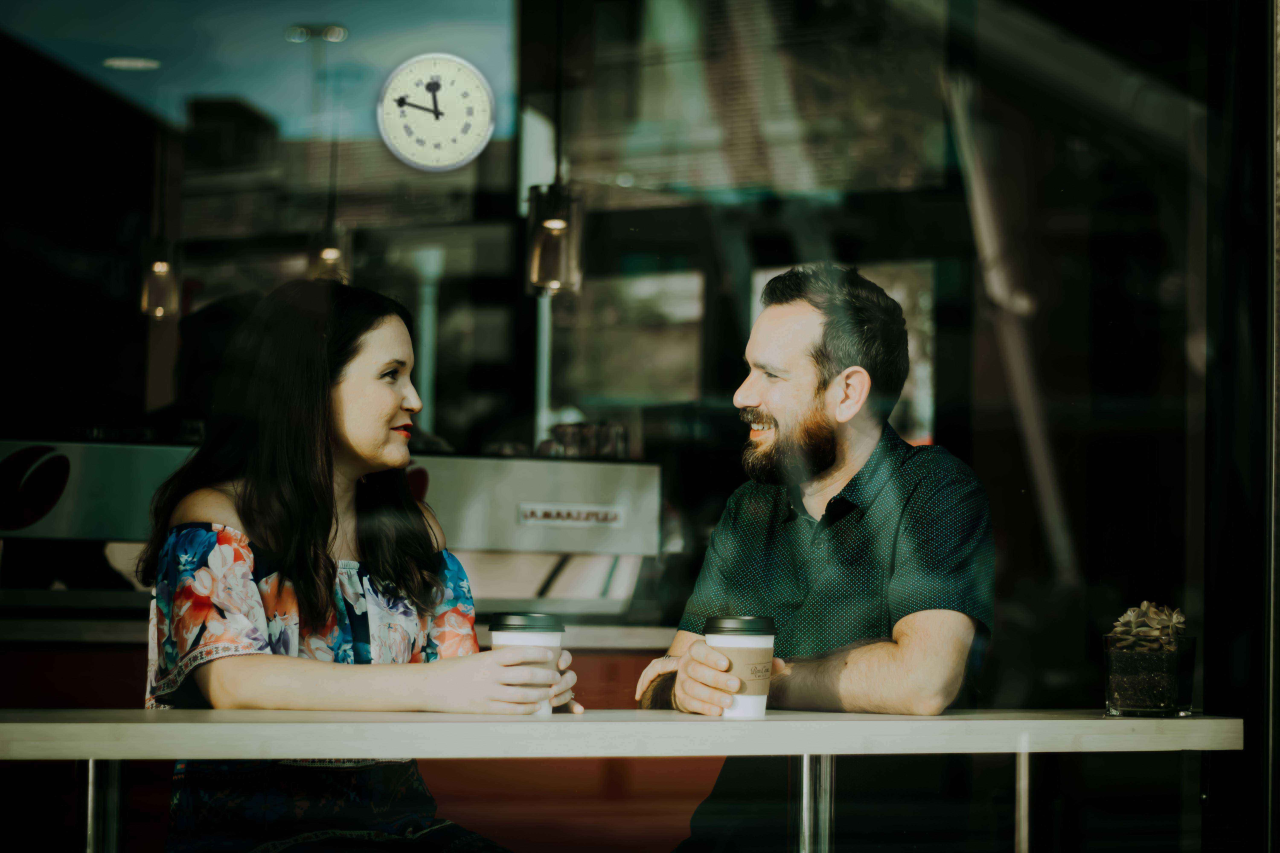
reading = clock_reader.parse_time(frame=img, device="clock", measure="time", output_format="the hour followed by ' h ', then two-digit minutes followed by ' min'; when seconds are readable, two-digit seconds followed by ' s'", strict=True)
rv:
11 h 48 min
